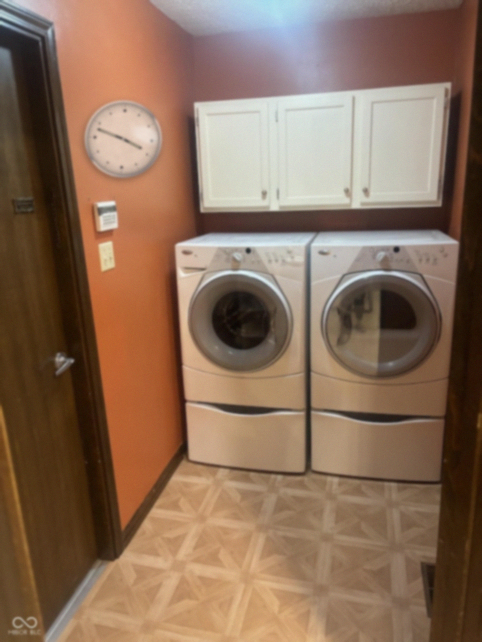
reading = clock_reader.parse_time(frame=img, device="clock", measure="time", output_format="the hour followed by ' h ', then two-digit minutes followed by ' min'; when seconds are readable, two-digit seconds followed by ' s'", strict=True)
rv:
3 h 48 min
